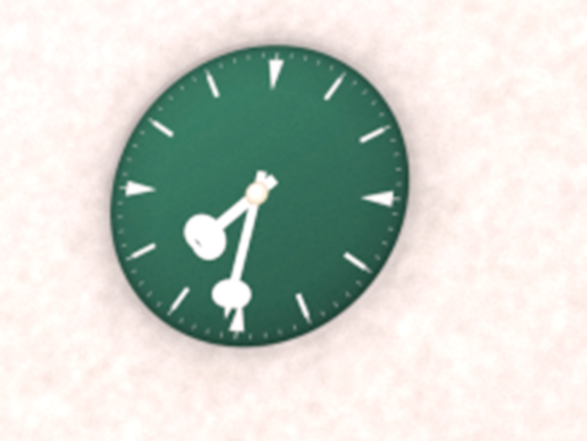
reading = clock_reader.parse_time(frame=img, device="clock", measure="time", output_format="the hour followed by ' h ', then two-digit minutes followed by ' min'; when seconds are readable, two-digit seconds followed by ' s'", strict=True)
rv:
7 h 31 min
